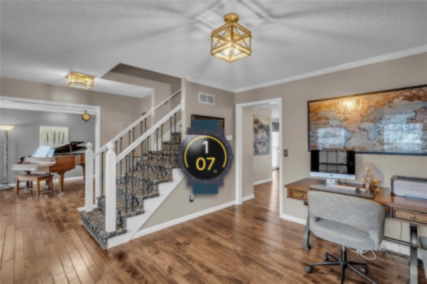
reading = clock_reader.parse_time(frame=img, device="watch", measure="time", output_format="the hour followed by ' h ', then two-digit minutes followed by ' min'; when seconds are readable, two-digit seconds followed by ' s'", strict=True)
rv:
1 h 07 min
